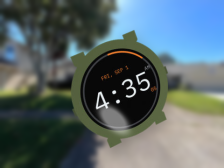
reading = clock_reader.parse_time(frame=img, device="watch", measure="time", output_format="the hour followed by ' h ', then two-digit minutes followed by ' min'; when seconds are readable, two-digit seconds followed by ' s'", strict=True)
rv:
4 h 35 min
